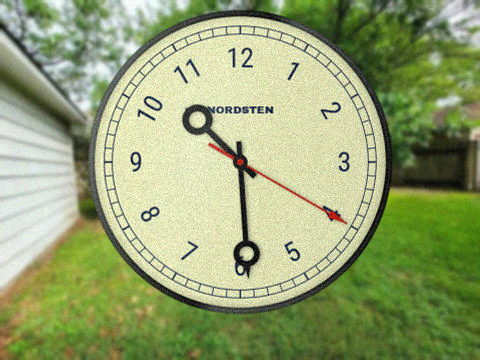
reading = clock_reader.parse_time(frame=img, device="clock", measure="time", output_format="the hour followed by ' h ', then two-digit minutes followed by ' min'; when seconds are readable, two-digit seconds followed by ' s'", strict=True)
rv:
10 h 29 min 20 s
